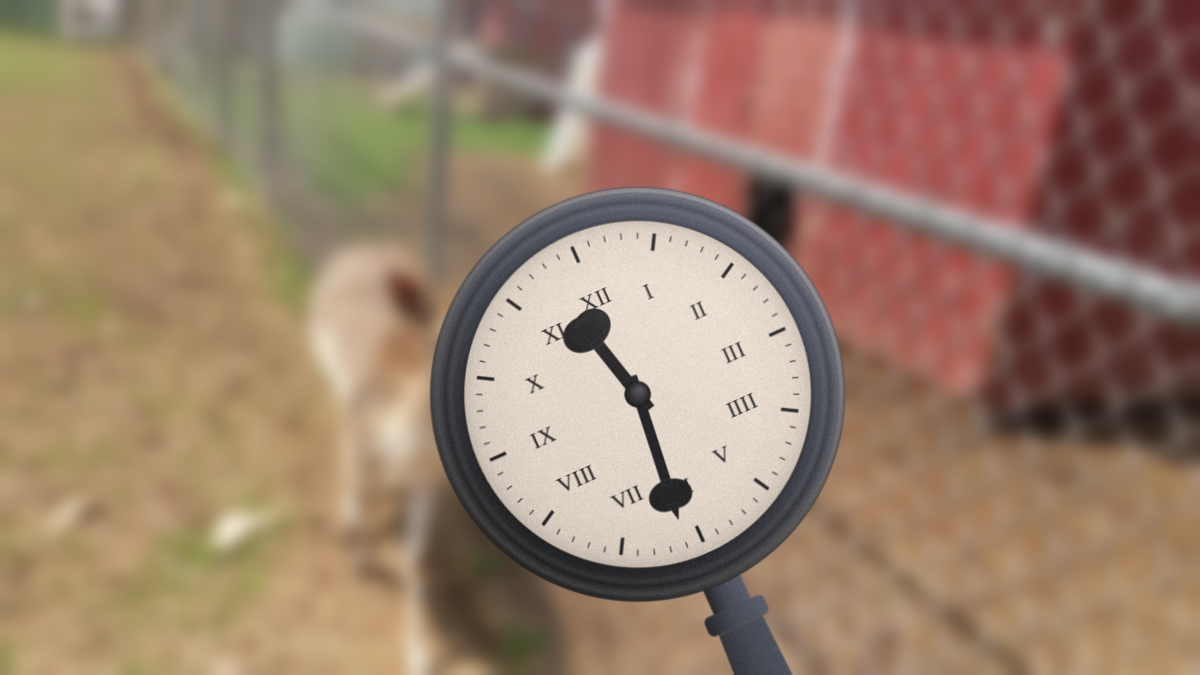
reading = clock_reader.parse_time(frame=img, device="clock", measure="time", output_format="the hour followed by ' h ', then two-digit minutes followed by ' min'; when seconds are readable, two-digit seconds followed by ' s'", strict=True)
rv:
11 h 31 min
